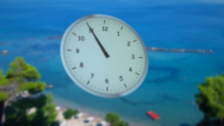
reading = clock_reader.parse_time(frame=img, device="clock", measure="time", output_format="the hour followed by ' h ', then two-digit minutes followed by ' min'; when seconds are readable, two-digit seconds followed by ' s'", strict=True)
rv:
10 h 55 min
